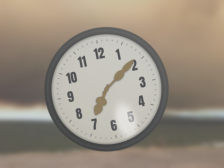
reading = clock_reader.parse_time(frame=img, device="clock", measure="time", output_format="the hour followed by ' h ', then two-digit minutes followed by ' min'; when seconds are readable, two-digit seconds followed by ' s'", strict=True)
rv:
7 h 09 min
